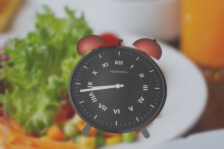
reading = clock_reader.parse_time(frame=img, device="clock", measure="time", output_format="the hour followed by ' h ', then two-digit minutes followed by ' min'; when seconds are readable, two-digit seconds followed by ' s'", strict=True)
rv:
8 h 43 min
